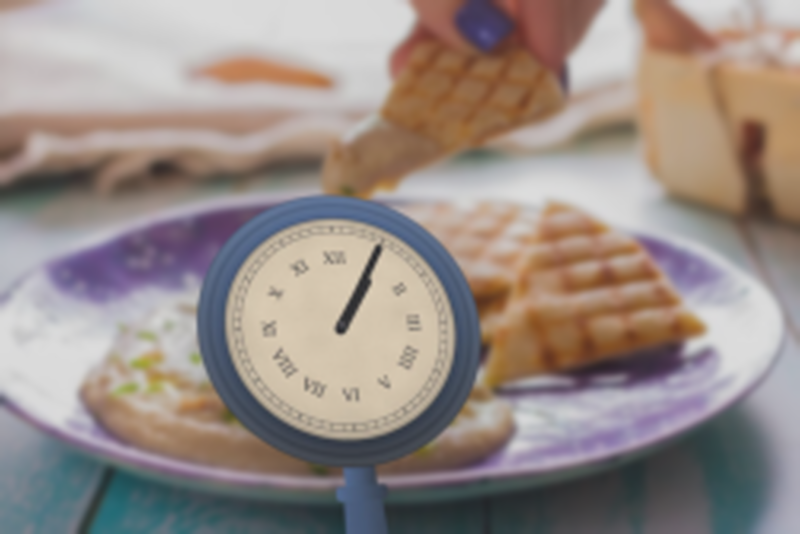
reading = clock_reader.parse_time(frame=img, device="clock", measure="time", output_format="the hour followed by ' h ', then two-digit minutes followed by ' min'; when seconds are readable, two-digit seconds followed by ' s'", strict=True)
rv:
1 h 05 min
